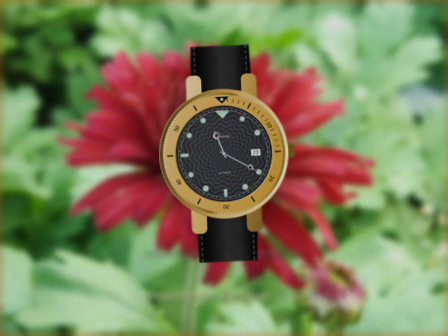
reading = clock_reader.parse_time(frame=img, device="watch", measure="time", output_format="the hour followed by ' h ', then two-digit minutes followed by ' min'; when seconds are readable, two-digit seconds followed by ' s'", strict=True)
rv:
11 h 20 min
